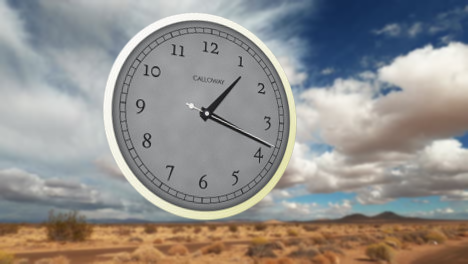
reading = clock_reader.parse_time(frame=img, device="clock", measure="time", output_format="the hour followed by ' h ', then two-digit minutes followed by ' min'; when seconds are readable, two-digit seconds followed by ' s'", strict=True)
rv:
1 h 18 min 18 s
